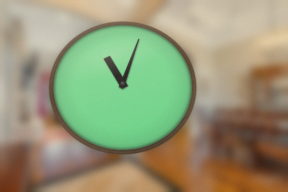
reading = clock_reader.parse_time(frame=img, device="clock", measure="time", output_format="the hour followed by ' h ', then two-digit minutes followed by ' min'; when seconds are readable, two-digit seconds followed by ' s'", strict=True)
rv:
11 h 03 min
